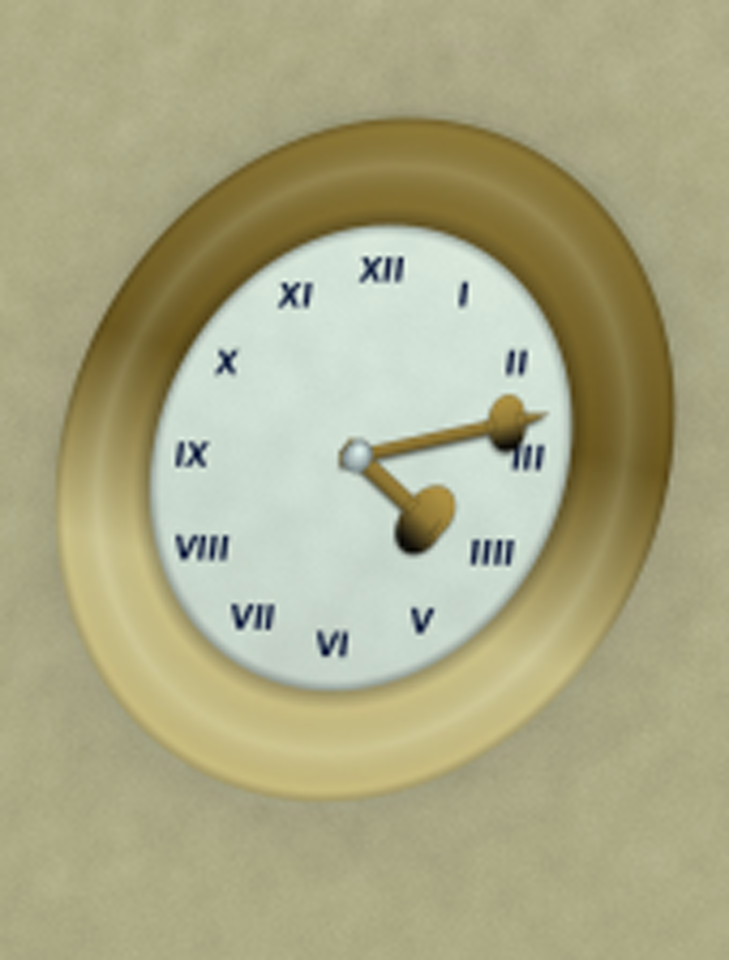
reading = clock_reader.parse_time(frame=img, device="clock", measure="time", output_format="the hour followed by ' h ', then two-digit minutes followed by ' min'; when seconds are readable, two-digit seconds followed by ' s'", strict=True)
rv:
4 h 13 min
